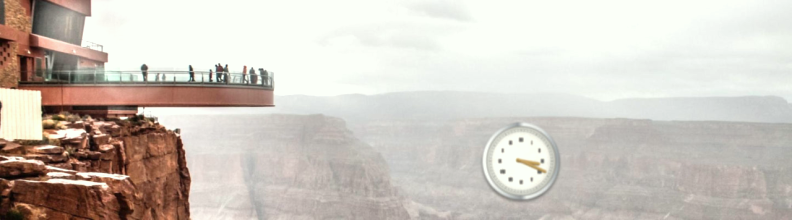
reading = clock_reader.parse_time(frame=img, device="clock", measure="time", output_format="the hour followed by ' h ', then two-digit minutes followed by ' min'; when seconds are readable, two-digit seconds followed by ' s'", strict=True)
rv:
3 h 19 min
